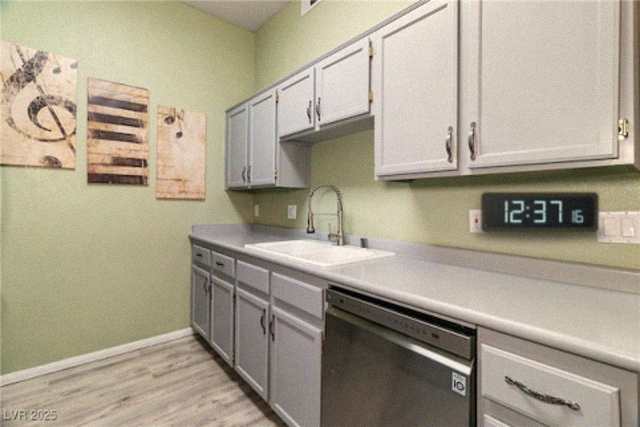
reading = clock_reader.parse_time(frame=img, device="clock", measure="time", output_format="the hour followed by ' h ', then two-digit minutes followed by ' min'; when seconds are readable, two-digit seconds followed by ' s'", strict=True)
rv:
12 h 37 min 16 s
